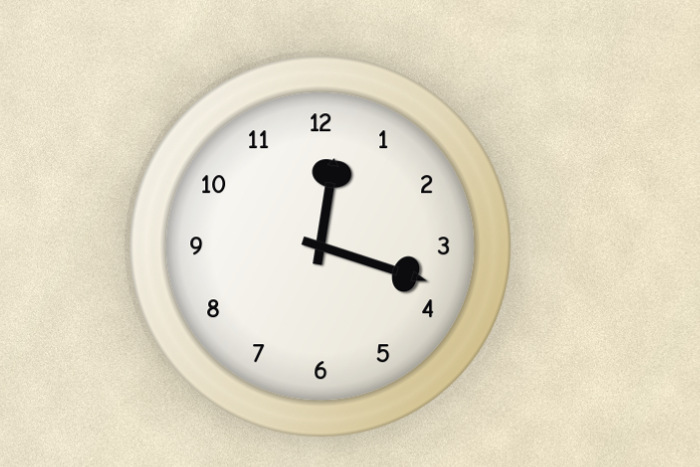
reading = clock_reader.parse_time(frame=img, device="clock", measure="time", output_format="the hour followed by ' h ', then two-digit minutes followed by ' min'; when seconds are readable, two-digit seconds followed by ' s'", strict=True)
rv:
12 h 18 min
